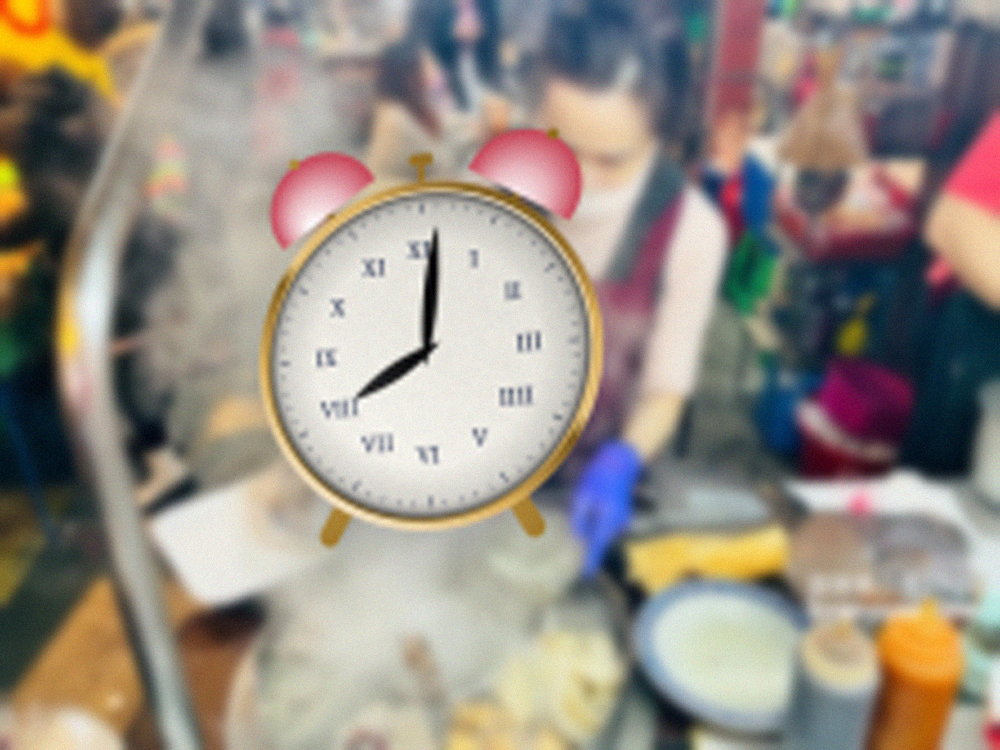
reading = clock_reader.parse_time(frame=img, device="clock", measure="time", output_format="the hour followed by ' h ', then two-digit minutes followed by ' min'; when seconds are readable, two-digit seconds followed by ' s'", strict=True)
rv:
8 h 01 min
